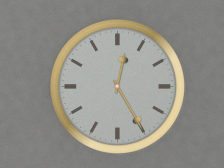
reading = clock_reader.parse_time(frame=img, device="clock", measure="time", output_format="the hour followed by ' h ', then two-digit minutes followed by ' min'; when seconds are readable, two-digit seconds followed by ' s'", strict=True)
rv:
12 h 25 min
